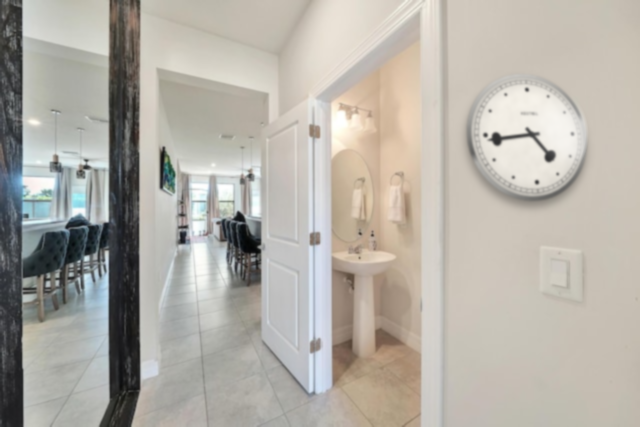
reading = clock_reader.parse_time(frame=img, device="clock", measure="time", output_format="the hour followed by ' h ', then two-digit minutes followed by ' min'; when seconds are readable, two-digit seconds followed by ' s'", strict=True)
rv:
4 h 44 min
